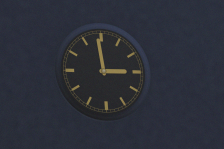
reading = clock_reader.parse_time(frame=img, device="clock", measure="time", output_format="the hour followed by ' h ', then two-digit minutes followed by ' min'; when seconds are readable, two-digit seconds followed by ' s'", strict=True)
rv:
2 h 59 min
